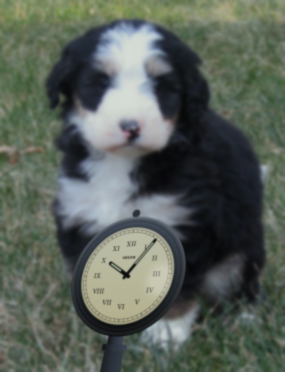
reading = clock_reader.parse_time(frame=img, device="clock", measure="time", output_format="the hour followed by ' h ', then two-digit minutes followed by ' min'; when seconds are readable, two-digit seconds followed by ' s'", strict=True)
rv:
10 h 06 min
